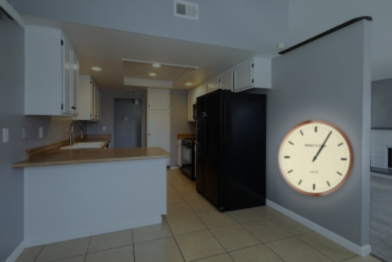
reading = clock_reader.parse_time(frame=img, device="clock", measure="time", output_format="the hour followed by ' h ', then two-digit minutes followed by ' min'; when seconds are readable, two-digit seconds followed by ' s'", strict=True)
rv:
1 h 05 min
